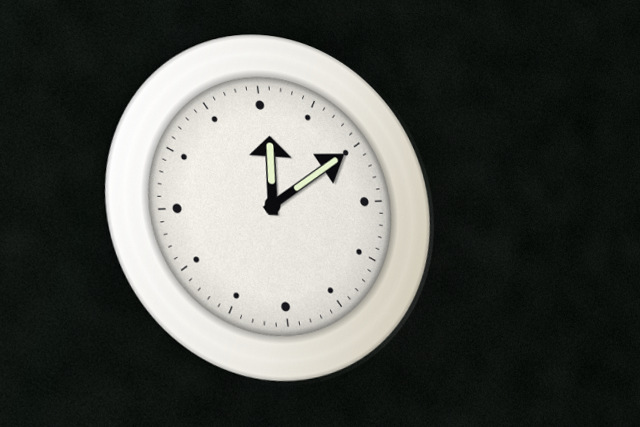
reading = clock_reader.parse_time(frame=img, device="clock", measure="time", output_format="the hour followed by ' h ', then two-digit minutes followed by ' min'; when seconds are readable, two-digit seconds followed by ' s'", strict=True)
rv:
12 h 10 min
